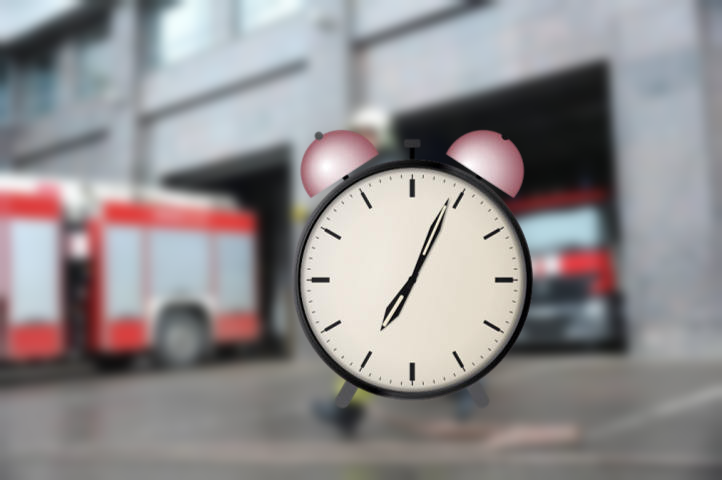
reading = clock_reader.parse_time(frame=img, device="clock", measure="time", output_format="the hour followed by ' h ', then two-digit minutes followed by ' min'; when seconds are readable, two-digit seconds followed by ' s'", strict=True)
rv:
7 h 04 min
